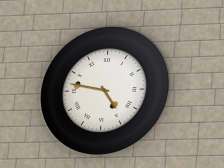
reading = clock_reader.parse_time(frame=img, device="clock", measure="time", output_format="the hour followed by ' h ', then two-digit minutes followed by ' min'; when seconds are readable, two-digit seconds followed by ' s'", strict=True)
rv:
4 h 47 min
